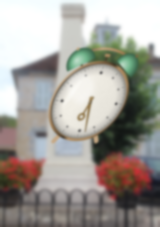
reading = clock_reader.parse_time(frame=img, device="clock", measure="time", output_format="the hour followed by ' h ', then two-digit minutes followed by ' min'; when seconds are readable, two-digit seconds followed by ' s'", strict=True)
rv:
6 h 28 min
